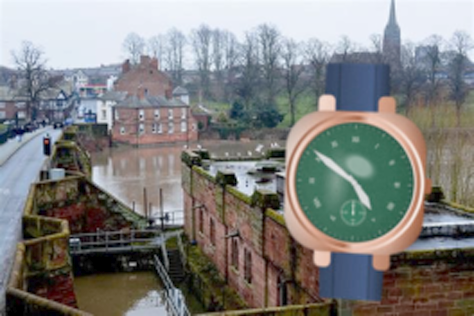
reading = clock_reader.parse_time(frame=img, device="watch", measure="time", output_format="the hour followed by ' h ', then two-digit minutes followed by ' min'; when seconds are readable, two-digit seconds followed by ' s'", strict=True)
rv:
4 h 51 min
